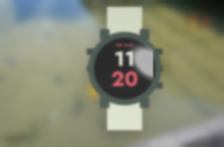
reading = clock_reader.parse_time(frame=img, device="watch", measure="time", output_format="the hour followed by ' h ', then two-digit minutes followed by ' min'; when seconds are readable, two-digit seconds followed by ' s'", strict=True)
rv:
11 h 20 min
